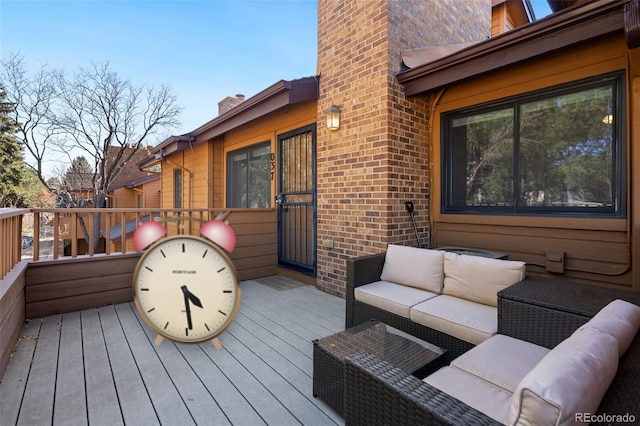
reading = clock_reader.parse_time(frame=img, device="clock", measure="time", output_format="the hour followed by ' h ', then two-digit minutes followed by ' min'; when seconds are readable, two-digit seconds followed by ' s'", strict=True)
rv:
4 h 29 min
